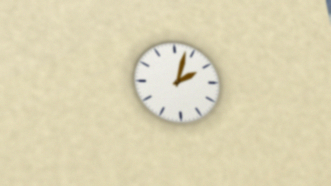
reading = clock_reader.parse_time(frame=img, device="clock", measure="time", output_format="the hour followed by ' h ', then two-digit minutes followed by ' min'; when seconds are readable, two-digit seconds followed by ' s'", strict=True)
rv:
2 h 03 min
